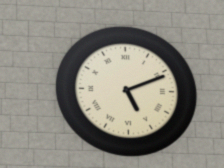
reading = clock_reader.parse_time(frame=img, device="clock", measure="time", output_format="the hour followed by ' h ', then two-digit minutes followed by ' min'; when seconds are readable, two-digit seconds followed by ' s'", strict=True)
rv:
5 h 11 min
